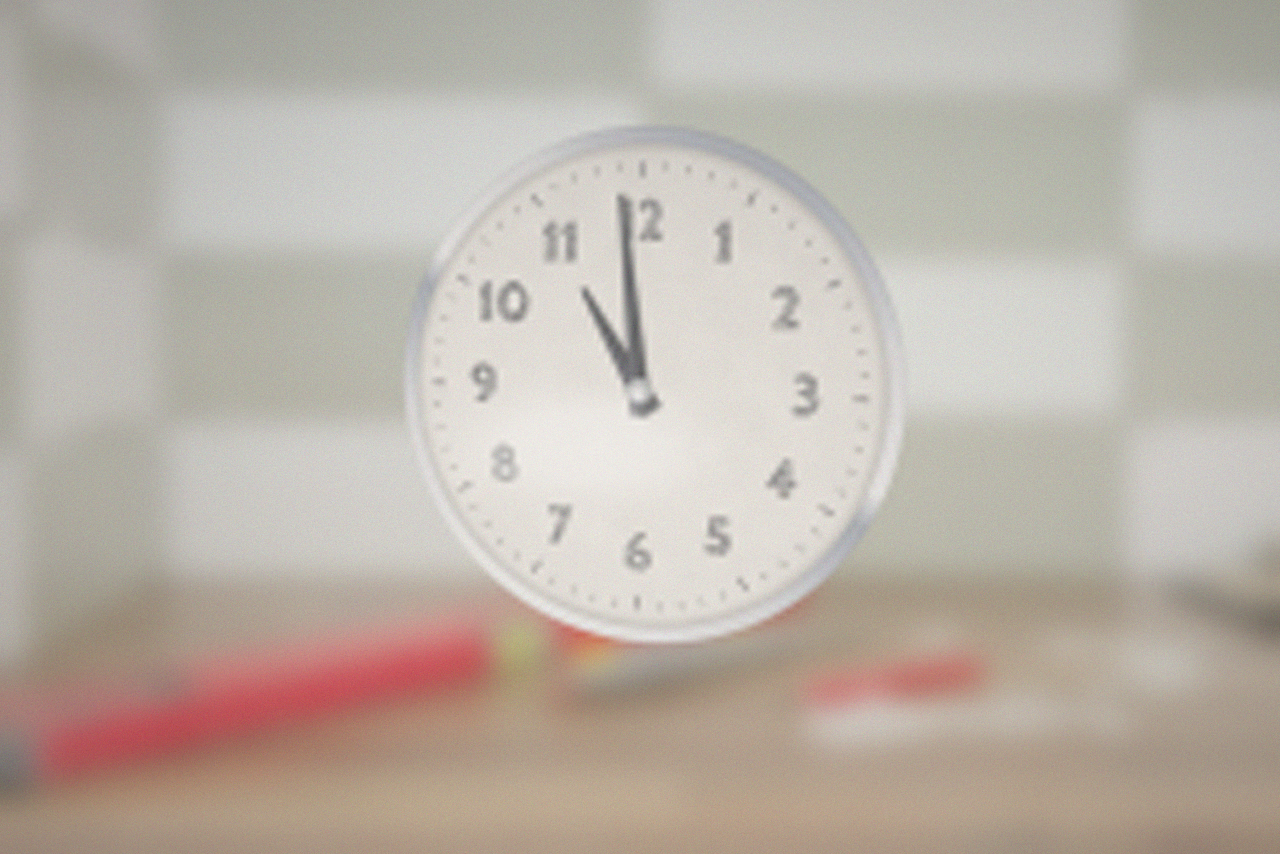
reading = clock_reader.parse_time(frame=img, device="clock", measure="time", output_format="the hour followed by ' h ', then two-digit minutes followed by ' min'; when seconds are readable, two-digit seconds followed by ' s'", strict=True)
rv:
10 h 59 min
